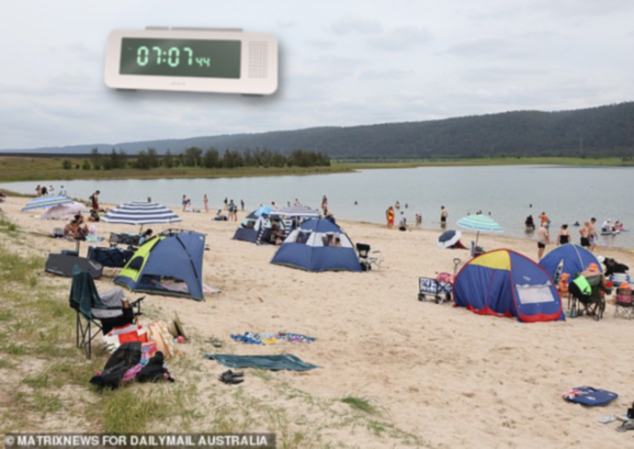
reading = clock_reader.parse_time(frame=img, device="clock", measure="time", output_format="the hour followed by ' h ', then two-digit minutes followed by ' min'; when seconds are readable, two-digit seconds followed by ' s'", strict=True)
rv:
7 h 07 min 44 s
